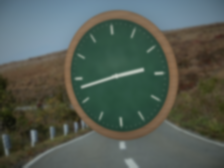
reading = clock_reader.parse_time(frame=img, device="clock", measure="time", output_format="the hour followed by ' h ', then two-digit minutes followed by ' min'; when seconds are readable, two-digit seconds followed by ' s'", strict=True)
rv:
2 h 43 min
